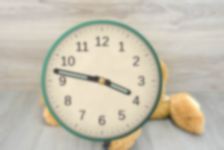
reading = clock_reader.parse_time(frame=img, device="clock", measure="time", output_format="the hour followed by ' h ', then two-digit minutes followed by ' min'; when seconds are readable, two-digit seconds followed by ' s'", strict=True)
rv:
3 h 47 min
